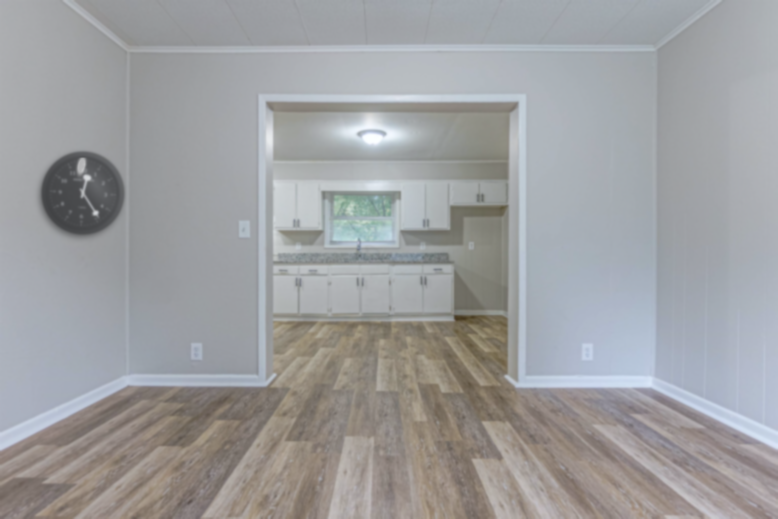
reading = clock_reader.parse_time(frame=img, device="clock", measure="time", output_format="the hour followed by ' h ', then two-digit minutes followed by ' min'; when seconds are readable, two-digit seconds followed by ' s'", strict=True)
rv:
12 h 24 min
